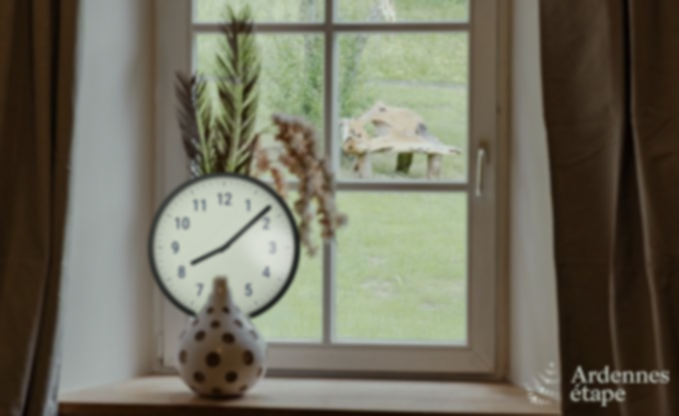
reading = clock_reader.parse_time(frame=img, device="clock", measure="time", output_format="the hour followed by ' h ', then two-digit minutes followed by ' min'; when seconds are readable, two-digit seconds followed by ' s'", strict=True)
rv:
8 h 08 min
